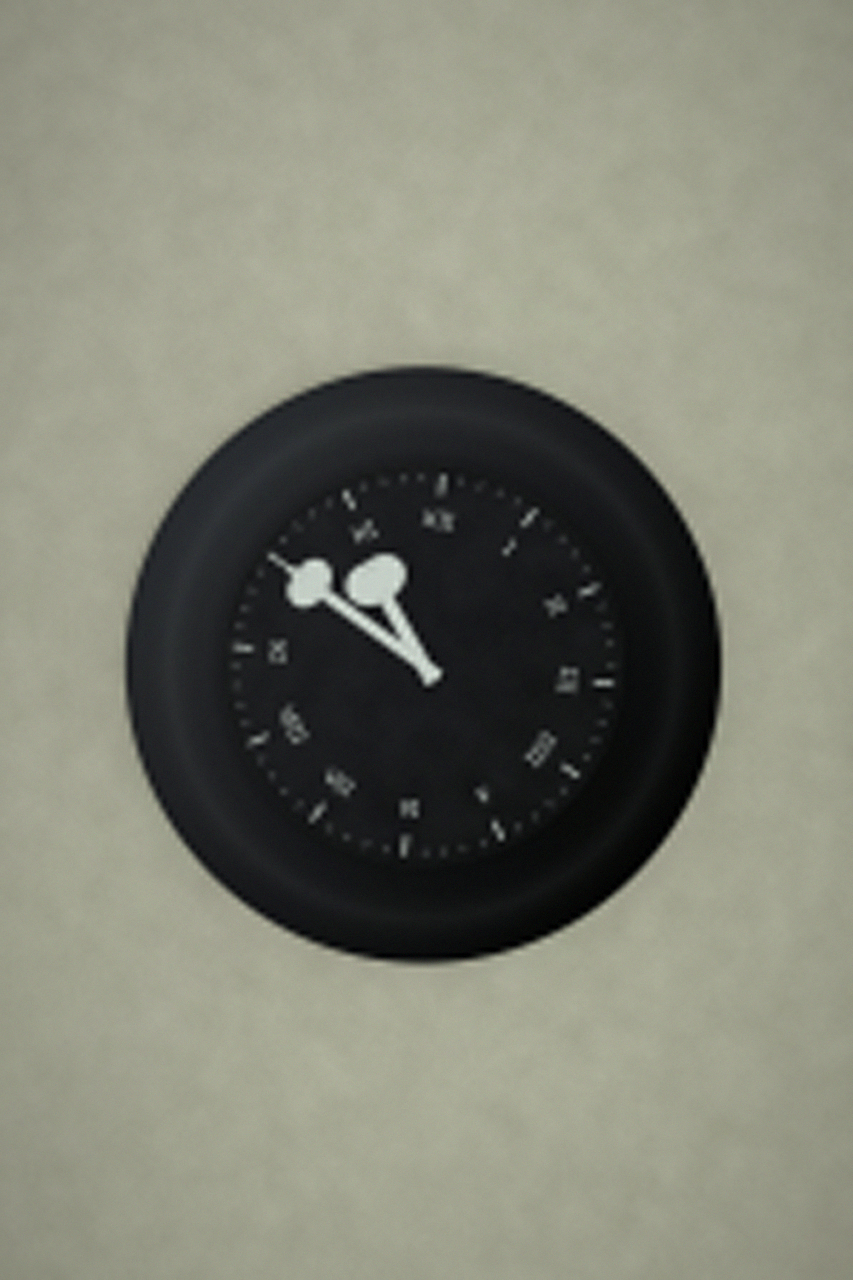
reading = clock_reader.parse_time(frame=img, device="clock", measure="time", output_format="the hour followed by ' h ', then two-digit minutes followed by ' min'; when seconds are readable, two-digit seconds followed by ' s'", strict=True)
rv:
10 h 50 min
